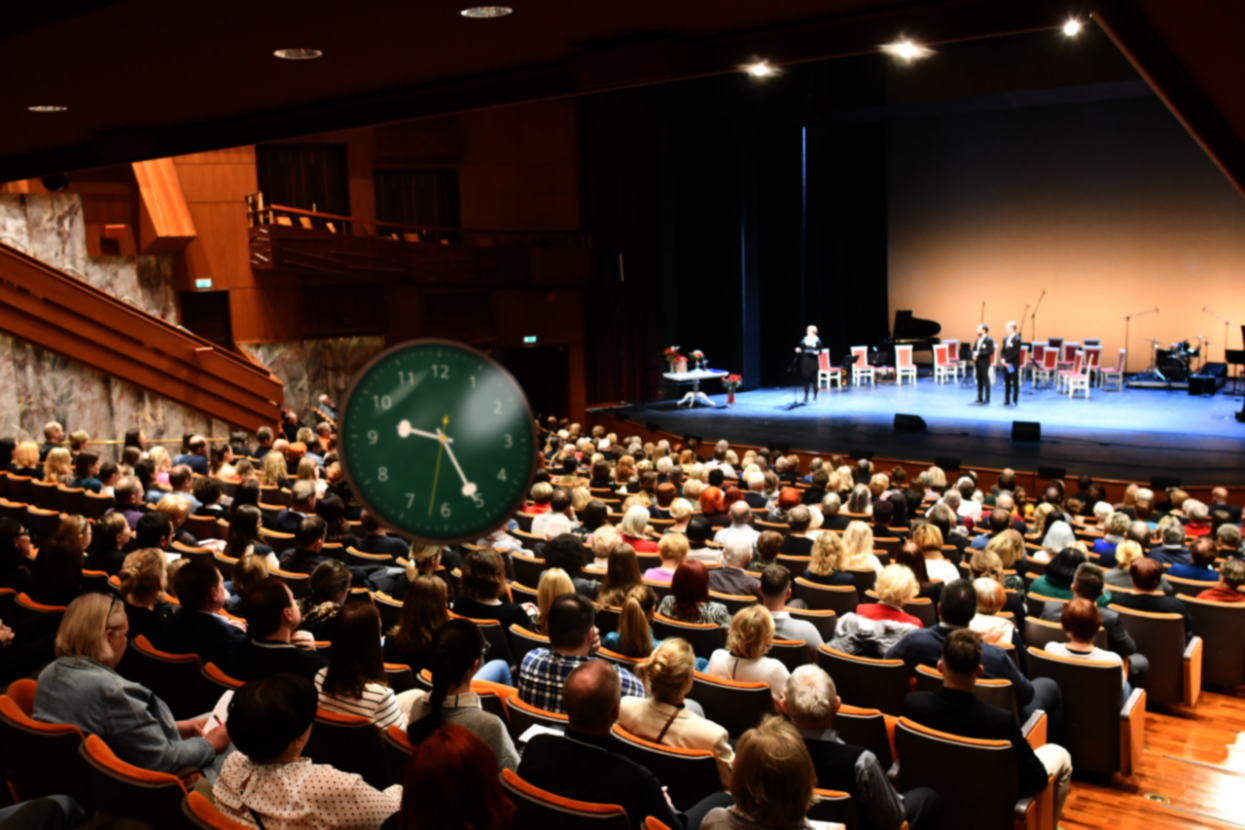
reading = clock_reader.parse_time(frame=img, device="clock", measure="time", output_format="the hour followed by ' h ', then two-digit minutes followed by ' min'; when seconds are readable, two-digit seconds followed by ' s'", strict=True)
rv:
9 h 25 min 32 s
